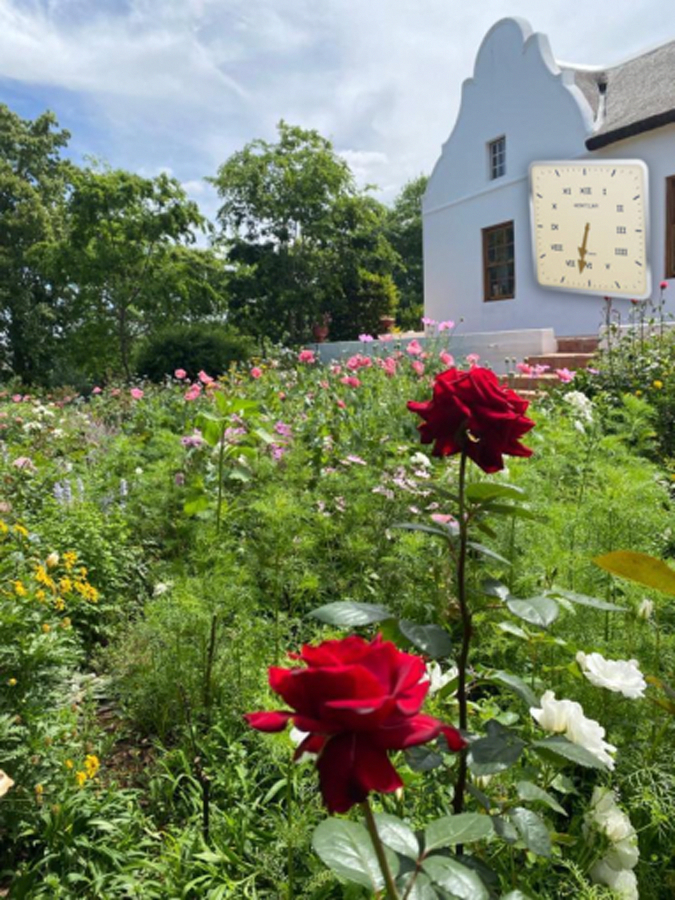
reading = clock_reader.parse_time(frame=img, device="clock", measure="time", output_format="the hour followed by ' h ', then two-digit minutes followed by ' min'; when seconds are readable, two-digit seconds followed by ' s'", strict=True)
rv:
6 h 32 min
